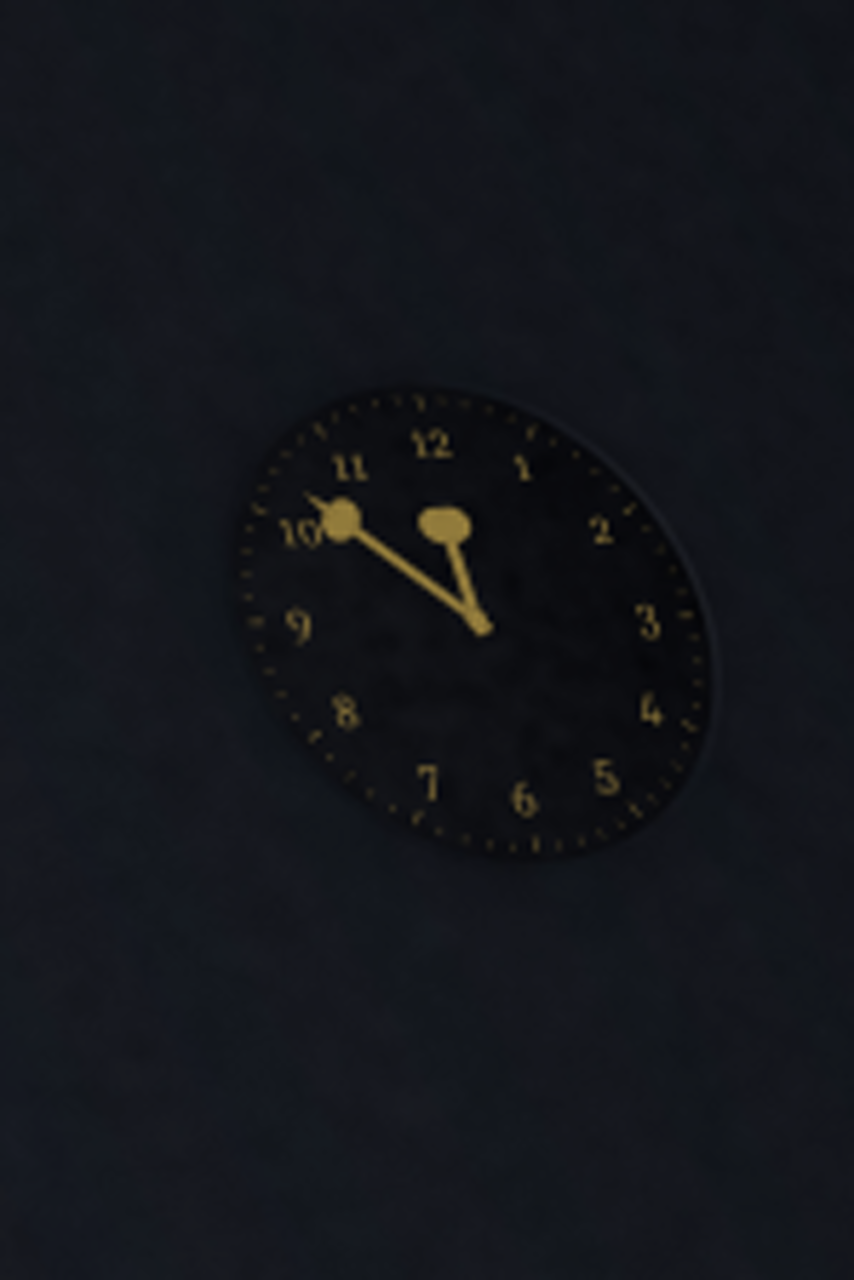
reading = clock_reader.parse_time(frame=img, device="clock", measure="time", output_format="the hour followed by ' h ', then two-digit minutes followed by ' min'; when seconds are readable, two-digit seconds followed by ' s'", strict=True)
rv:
11 h 52 min
